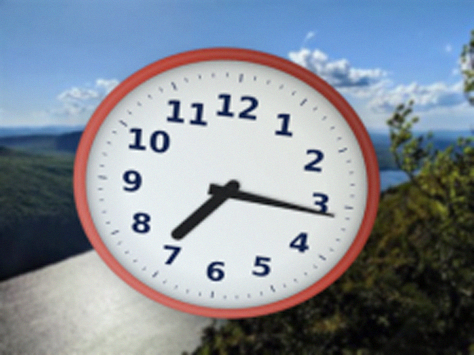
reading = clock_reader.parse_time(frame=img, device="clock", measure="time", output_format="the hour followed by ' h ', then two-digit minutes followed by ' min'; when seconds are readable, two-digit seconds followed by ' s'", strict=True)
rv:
7 h 16 min
